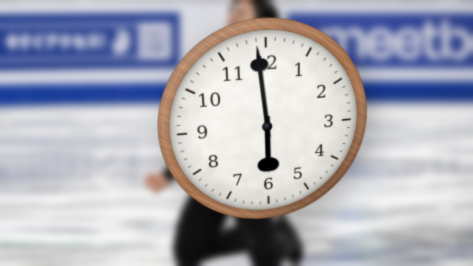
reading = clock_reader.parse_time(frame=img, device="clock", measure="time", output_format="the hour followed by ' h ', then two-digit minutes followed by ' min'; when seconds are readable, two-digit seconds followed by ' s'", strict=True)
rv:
5 h 59 min
